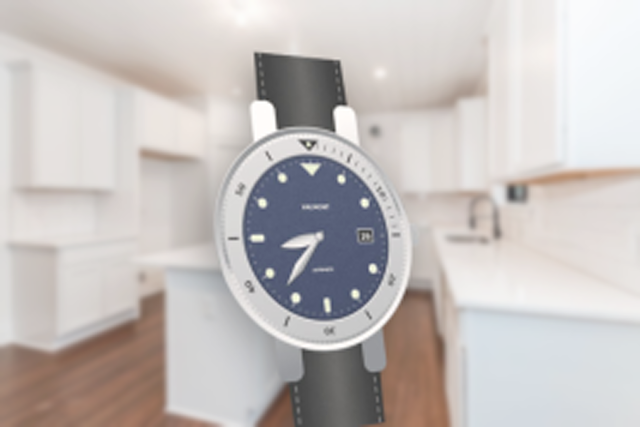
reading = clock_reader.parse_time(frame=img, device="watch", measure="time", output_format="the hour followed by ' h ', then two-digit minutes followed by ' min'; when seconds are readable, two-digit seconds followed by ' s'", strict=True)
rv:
8 h 37 min
